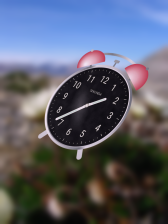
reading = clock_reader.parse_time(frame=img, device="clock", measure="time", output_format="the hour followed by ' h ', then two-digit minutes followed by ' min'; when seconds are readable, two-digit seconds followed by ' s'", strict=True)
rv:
1 h 37 min
